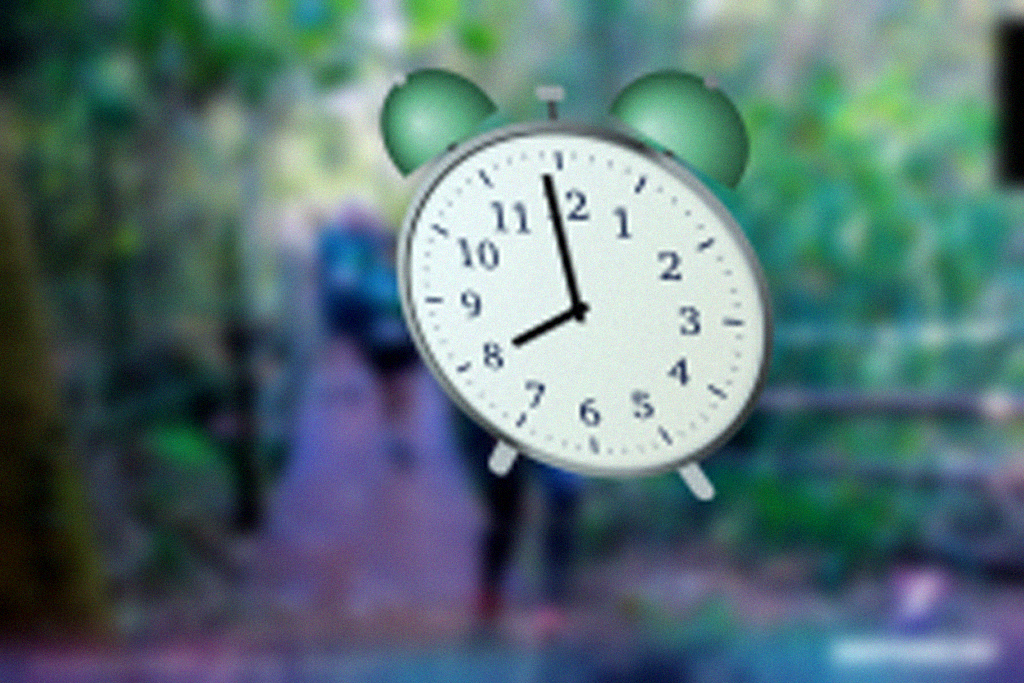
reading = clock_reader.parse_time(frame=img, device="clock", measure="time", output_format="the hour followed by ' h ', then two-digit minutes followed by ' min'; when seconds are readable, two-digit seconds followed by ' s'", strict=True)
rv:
7 h 59 min
